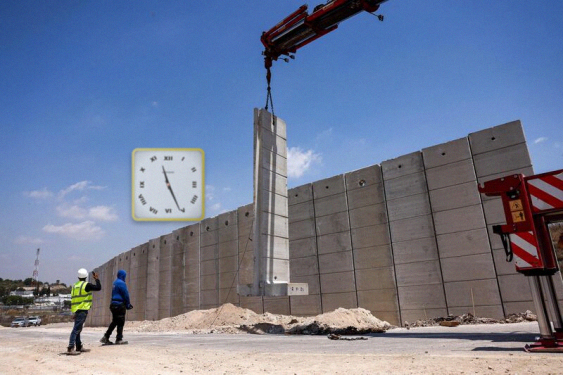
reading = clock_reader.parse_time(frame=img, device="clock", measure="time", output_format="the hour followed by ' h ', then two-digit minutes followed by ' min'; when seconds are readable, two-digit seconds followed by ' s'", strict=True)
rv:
11 h 26 min
